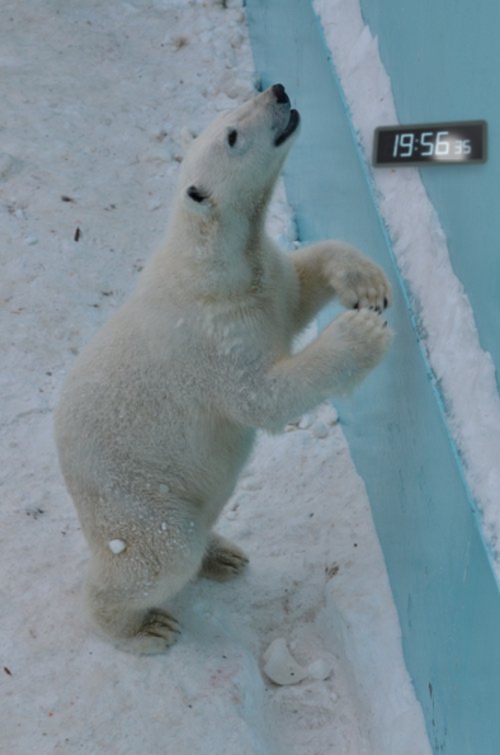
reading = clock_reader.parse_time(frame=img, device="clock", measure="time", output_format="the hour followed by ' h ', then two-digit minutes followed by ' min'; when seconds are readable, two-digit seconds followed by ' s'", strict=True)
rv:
19 h 56 min
